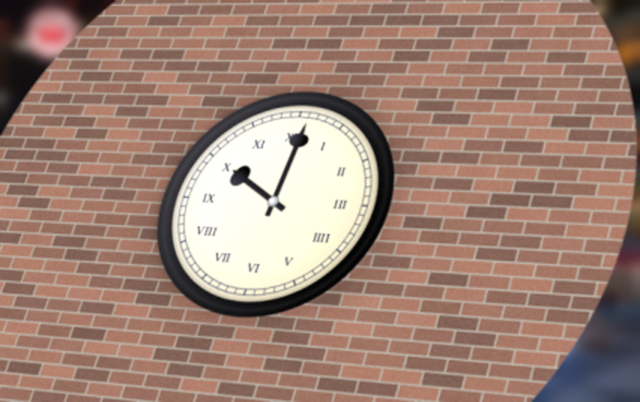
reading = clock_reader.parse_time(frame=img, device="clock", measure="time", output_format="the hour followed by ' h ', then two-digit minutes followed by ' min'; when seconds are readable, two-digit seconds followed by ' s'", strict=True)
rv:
10 h 01 min
